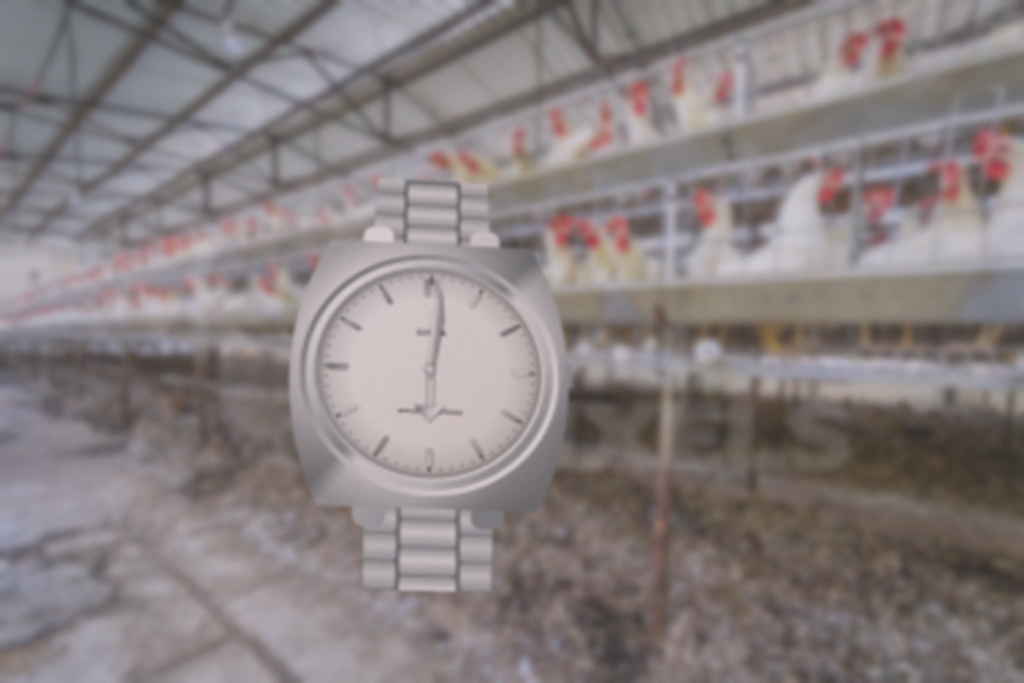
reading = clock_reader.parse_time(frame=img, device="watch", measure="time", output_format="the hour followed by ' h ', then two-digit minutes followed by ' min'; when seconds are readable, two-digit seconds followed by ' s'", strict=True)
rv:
6 h 01 min
